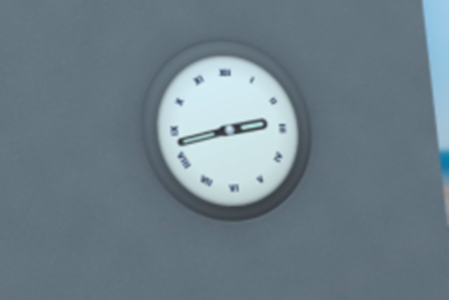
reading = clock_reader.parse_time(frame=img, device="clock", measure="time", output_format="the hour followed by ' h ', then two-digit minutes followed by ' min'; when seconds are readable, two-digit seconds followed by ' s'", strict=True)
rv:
2 h 43 min
